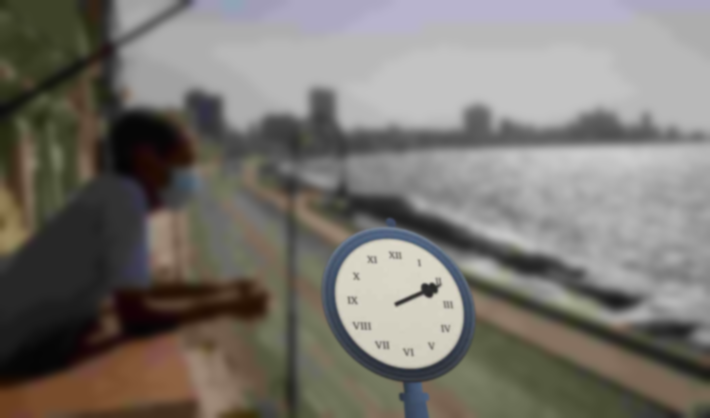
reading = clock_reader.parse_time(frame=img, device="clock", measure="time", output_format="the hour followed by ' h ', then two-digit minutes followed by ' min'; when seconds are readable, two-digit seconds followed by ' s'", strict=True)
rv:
2 h 11 min
